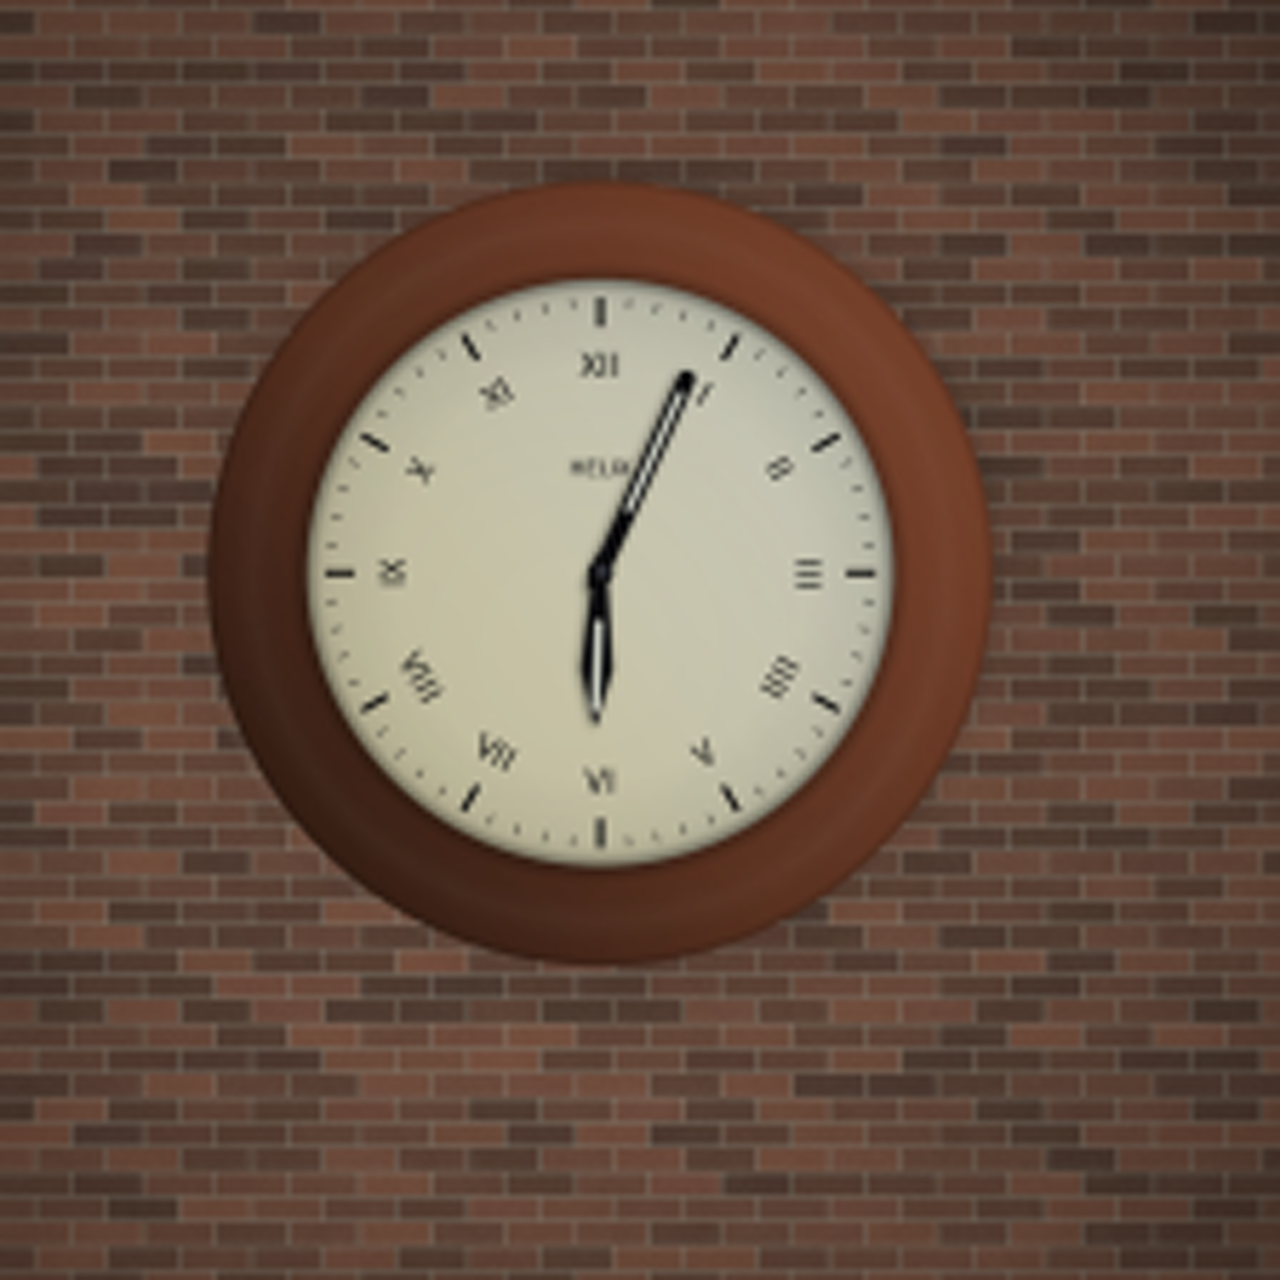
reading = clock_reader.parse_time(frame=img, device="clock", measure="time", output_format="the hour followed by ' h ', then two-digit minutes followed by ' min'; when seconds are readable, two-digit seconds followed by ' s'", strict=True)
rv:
6 h 04 min
